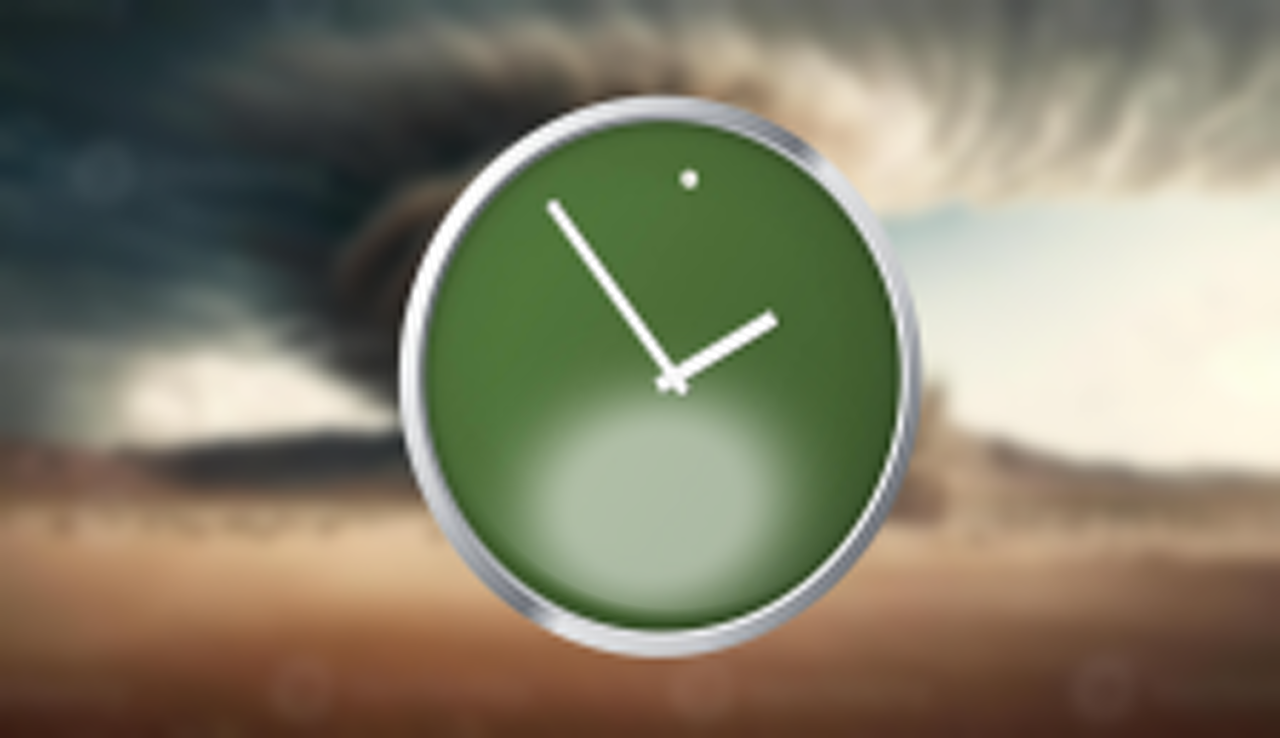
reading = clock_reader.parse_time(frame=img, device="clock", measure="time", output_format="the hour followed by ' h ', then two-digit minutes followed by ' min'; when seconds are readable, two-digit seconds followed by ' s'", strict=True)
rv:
1 h 53 min
